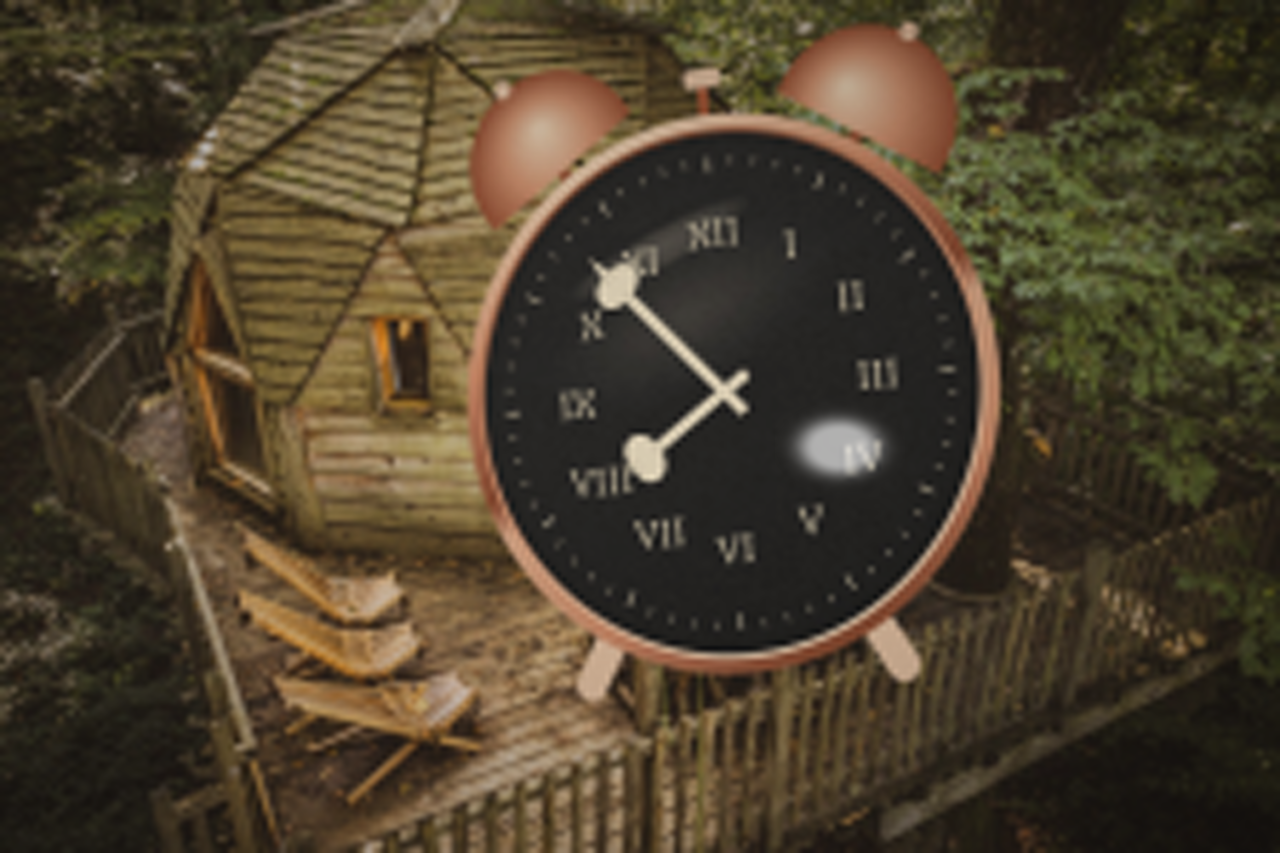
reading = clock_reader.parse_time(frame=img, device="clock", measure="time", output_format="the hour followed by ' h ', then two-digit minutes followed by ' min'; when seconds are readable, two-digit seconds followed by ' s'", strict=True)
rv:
7 h 53 min
